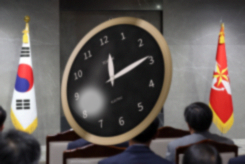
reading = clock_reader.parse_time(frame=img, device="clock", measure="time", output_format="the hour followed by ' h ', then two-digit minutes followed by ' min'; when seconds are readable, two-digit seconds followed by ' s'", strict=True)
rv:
12 h 14 min
